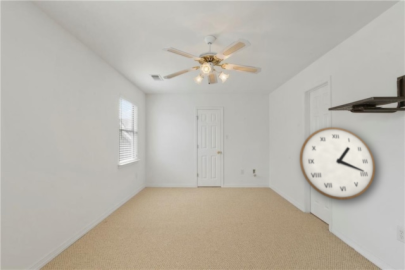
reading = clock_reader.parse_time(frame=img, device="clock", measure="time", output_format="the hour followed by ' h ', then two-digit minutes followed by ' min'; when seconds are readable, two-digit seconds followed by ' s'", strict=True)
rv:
1 h 19 min
